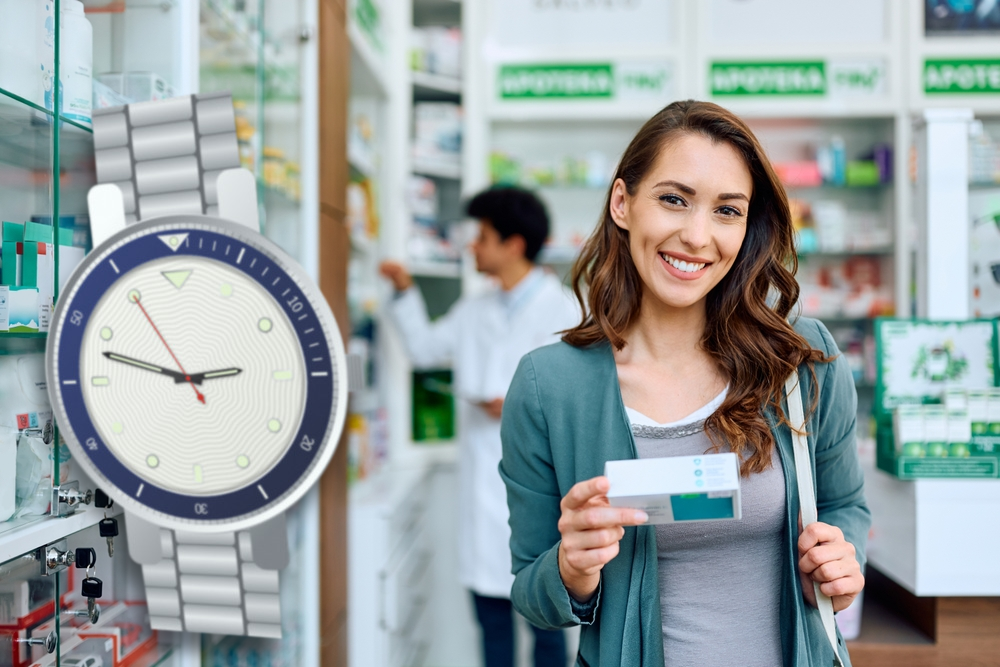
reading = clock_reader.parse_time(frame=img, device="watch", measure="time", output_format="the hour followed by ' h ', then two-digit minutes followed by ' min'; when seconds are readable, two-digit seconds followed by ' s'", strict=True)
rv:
2 h 47 min 55 s
